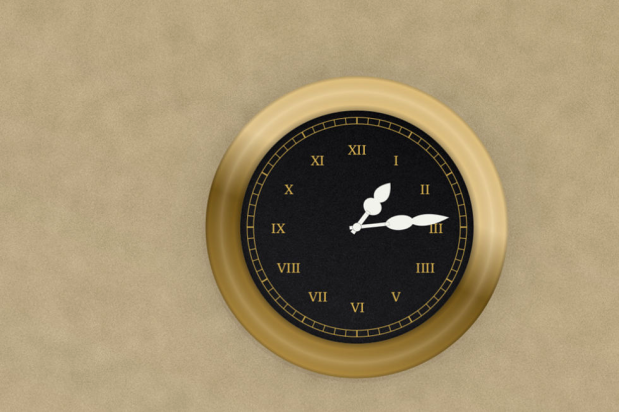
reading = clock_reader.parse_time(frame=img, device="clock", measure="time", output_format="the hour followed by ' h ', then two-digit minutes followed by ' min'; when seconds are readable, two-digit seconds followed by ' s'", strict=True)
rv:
1 h 14 min
